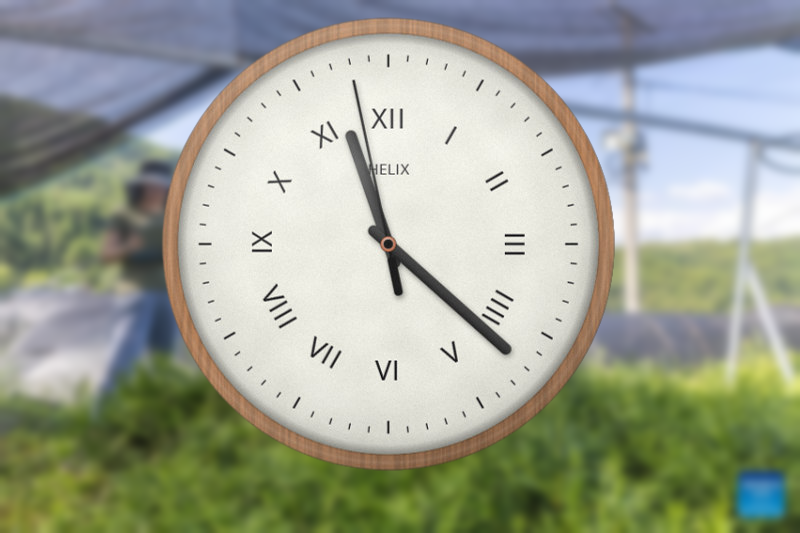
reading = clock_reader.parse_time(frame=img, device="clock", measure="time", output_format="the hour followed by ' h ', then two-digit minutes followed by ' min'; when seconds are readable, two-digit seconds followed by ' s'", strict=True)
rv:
11 h 21 min 58 s
